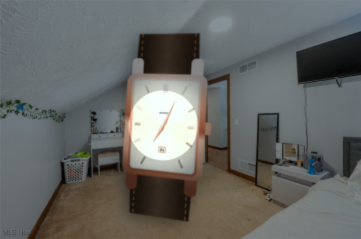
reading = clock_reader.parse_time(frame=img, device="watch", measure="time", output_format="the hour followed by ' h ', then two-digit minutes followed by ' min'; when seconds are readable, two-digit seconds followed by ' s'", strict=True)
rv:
7 h 04 min
